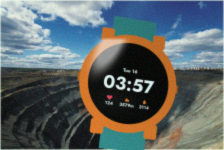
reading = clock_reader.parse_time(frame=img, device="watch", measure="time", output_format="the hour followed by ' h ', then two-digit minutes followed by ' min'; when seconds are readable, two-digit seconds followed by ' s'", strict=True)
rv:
3 h 57 min
